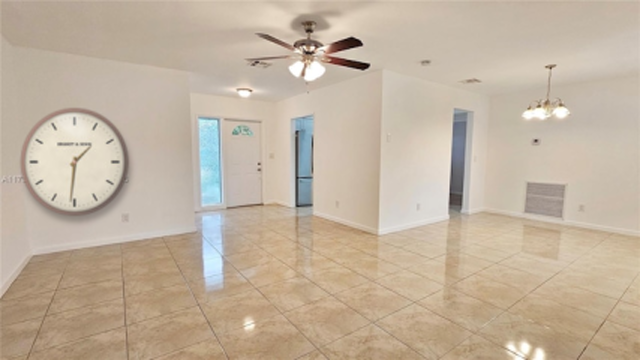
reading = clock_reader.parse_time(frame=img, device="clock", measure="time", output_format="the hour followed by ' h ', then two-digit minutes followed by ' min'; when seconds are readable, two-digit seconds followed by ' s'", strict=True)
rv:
1 h 31 min
